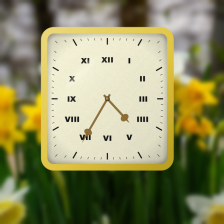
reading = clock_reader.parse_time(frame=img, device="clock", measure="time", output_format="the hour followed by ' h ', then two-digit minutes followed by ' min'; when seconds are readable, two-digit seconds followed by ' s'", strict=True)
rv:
4 h 35 min
